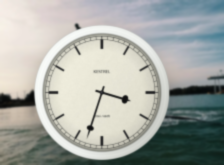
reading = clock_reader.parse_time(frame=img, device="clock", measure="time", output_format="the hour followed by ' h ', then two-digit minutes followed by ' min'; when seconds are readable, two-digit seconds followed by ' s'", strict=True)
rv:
3 h 33 min
